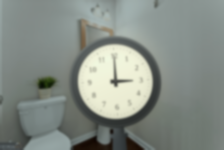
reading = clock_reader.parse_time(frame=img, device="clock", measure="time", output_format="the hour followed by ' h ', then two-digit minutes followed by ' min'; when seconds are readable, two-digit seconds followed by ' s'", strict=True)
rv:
3 h 00 min
